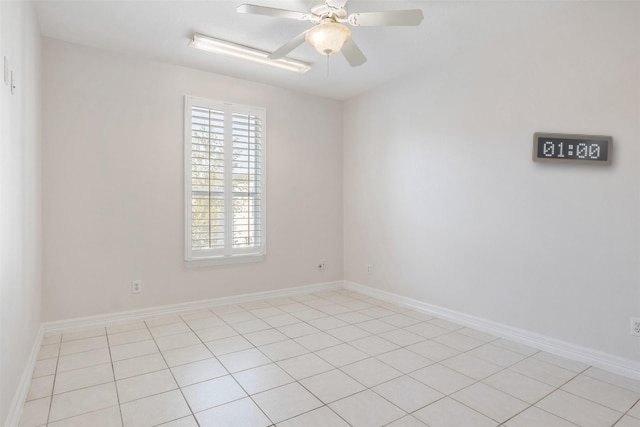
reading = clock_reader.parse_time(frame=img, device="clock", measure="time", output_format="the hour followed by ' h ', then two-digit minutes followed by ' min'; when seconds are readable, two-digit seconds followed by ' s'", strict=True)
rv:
1 h 00 min
